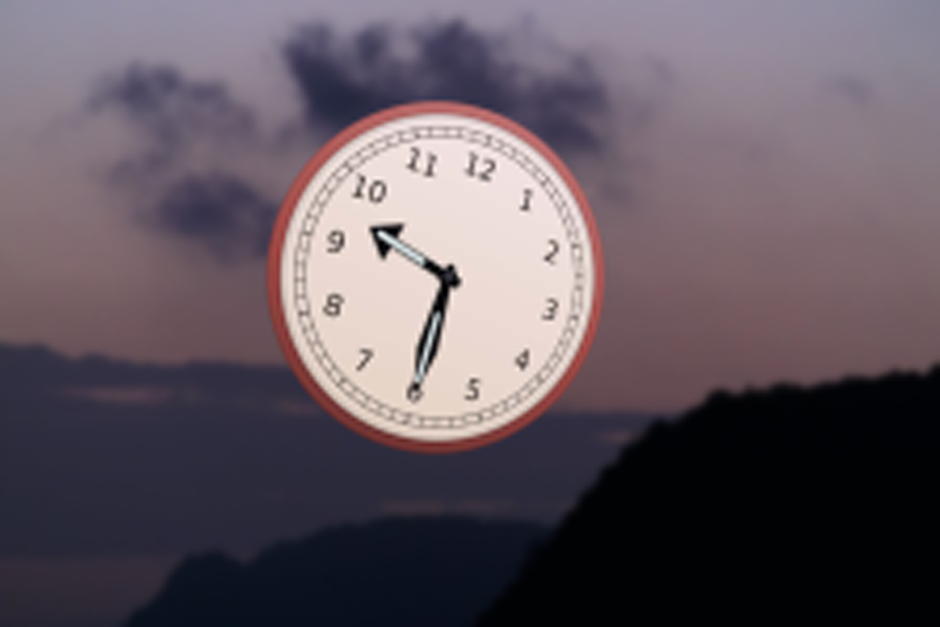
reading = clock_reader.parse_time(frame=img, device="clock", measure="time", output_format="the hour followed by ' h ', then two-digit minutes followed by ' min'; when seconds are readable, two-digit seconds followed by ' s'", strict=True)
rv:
9 h 30 min
